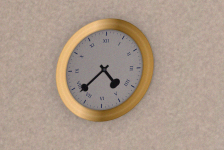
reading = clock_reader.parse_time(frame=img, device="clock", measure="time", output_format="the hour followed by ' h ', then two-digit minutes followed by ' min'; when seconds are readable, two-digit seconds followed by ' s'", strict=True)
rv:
4 h 38 min
